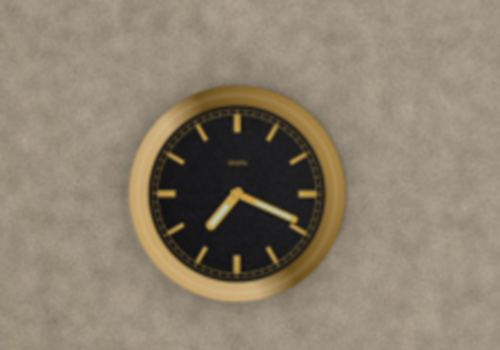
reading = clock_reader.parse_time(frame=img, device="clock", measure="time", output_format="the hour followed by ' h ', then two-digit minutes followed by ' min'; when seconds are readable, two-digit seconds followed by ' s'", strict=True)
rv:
7 h 19 min
